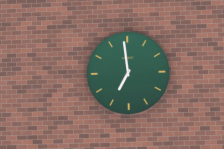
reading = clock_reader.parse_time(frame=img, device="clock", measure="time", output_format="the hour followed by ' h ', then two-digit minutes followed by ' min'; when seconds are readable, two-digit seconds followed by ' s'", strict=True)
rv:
6 h 59 min
